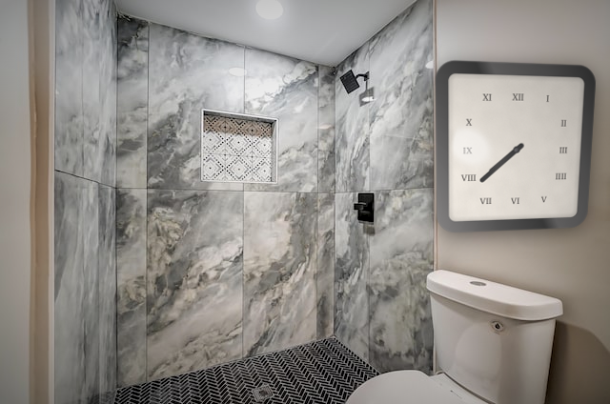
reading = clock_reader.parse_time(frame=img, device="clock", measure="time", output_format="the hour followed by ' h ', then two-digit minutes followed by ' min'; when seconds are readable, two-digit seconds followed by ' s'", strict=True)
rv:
7 h 38 min
